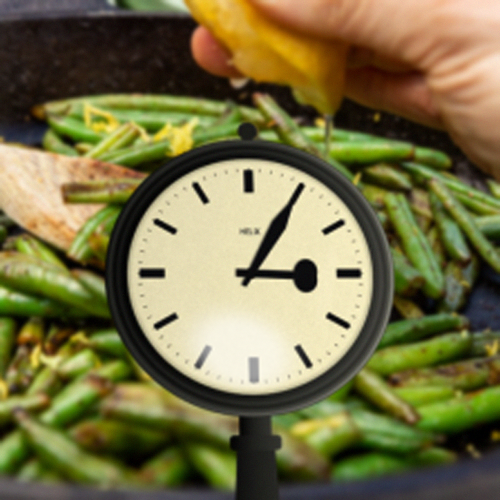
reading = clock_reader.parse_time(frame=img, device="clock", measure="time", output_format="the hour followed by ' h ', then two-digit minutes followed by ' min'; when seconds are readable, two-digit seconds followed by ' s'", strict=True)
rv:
3 h 05 min
